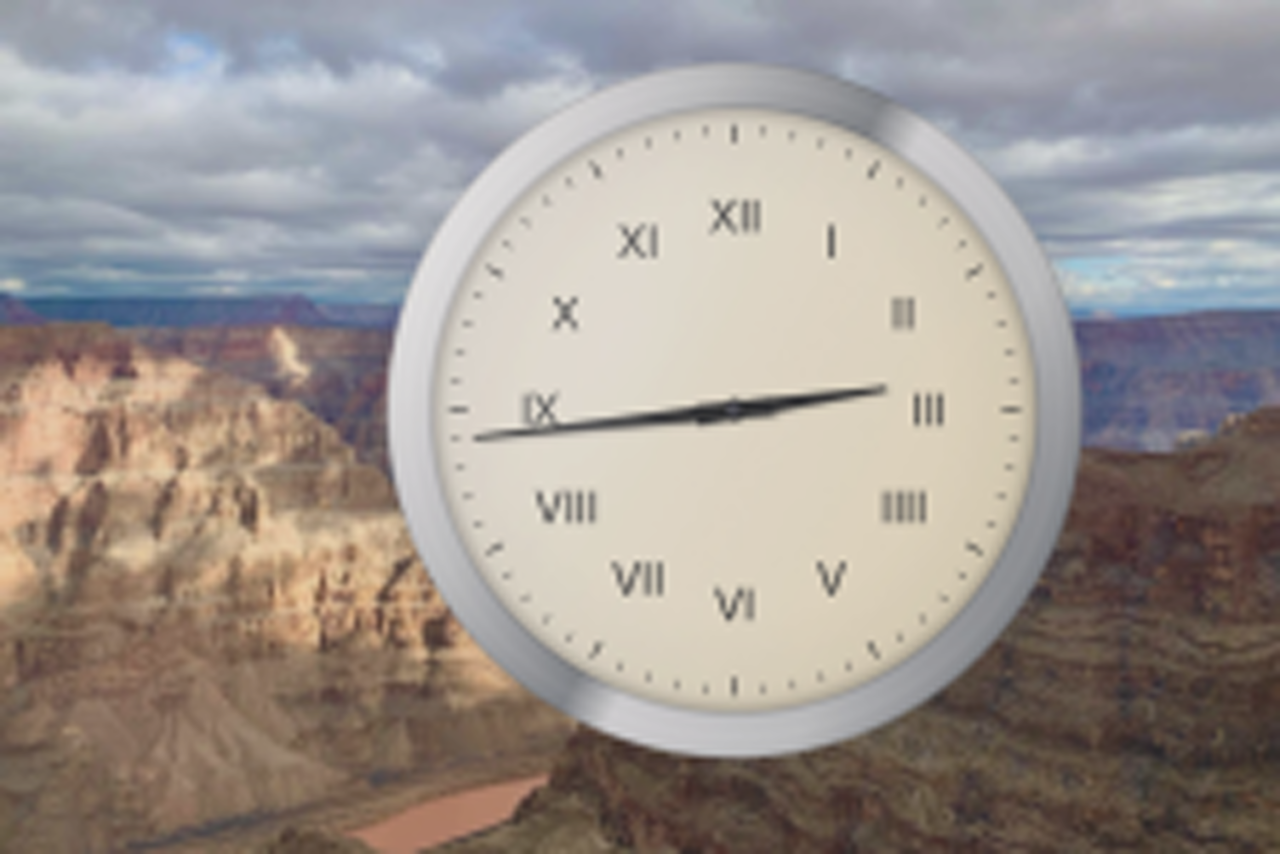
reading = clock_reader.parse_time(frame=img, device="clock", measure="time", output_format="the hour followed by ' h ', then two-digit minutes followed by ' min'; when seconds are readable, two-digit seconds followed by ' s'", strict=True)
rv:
2 h 44 min
